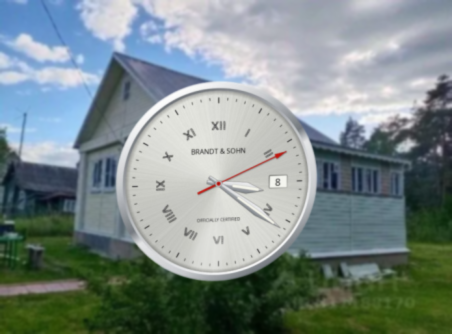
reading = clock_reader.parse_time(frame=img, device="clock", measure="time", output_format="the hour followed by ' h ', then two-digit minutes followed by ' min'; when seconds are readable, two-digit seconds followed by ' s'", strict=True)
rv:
3 h 21 min 11 s
